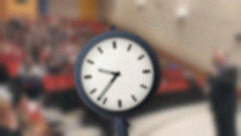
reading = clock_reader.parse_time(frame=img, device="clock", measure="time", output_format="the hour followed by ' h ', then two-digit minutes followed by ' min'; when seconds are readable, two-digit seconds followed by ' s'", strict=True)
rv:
9 h 37 min
